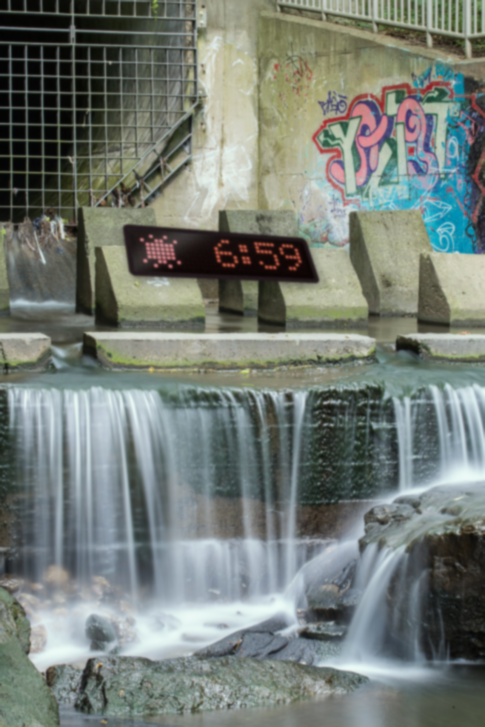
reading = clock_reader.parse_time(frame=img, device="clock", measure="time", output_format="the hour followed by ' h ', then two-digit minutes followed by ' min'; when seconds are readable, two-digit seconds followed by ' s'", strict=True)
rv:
6 h 59 min
